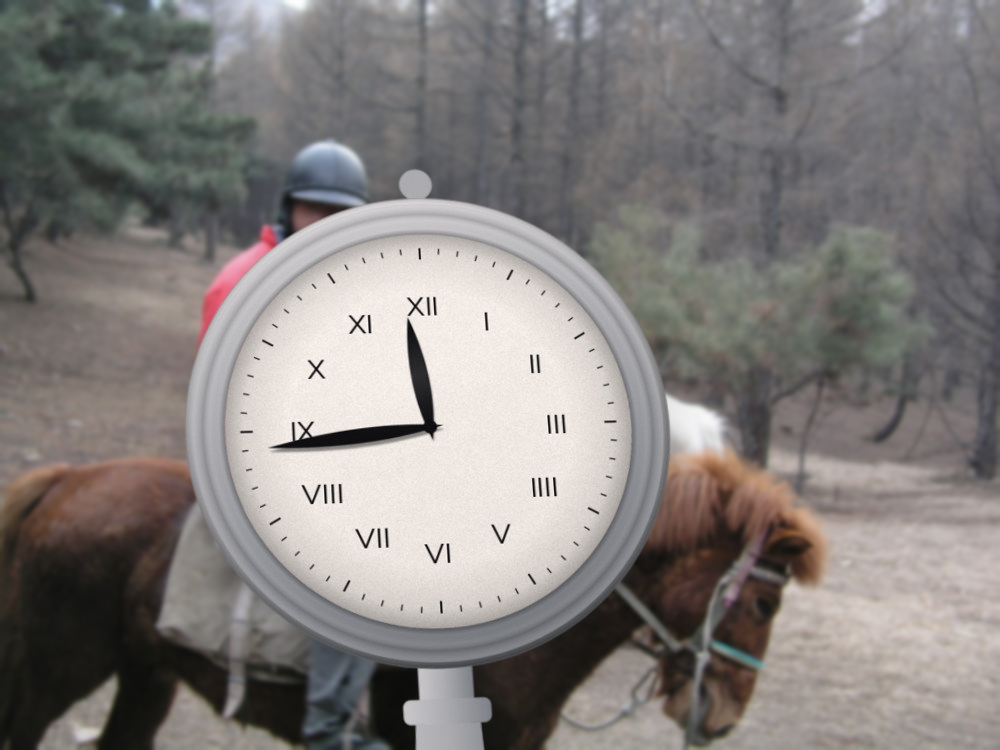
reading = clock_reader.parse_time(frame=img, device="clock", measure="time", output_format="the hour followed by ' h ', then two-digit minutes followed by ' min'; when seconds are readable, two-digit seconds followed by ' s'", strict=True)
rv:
11 h 44 min
